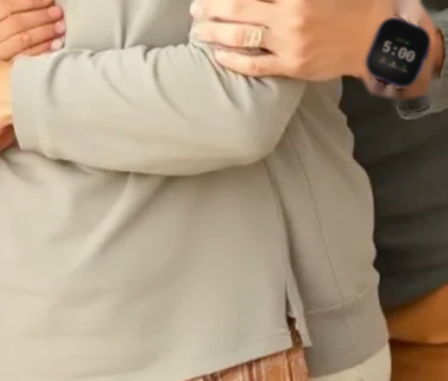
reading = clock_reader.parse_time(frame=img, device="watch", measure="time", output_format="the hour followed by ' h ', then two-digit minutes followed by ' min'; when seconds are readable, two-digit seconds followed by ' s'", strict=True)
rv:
5 h 00 min
